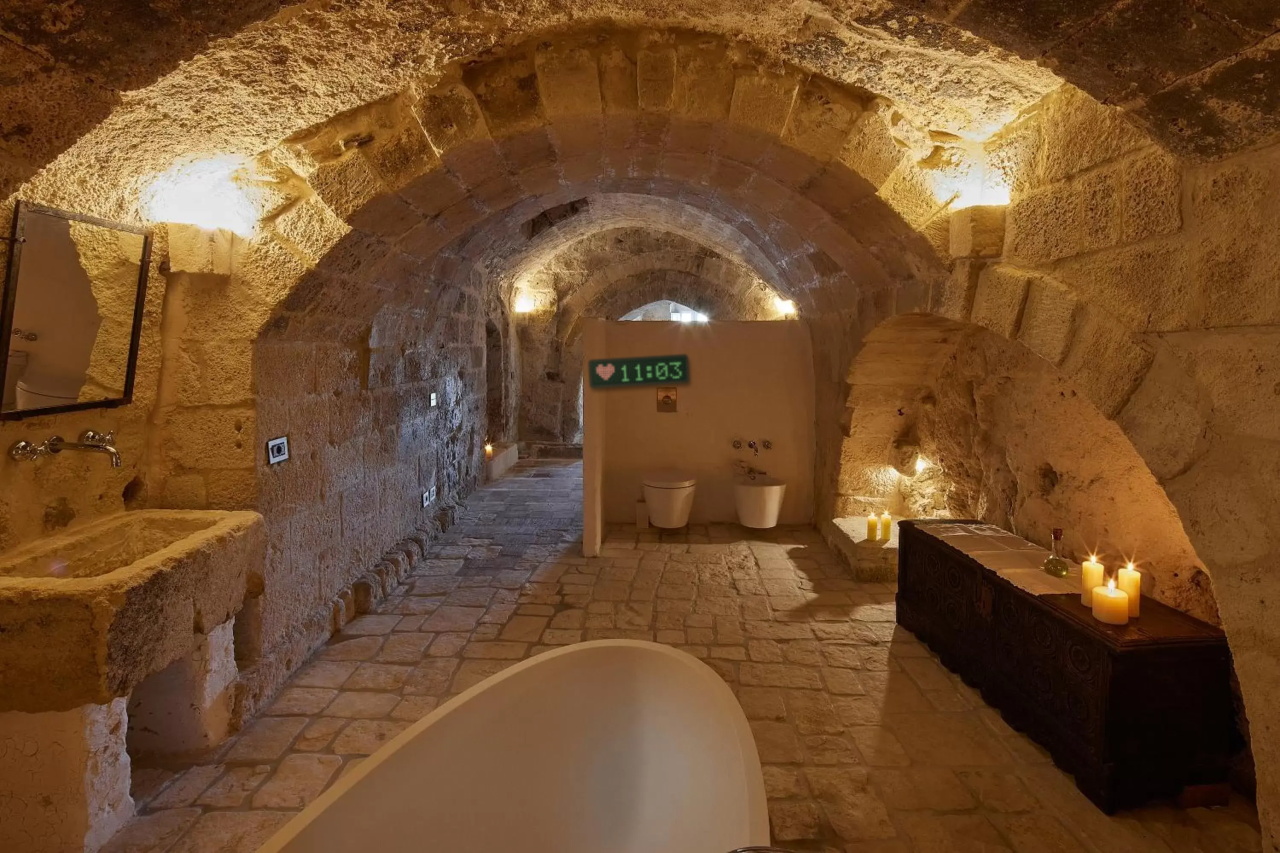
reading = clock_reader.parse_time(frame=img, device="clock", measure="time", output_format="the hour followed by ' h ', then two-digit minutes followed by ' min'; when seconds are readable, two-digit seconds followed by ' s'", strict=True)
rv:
11 h 03 min
